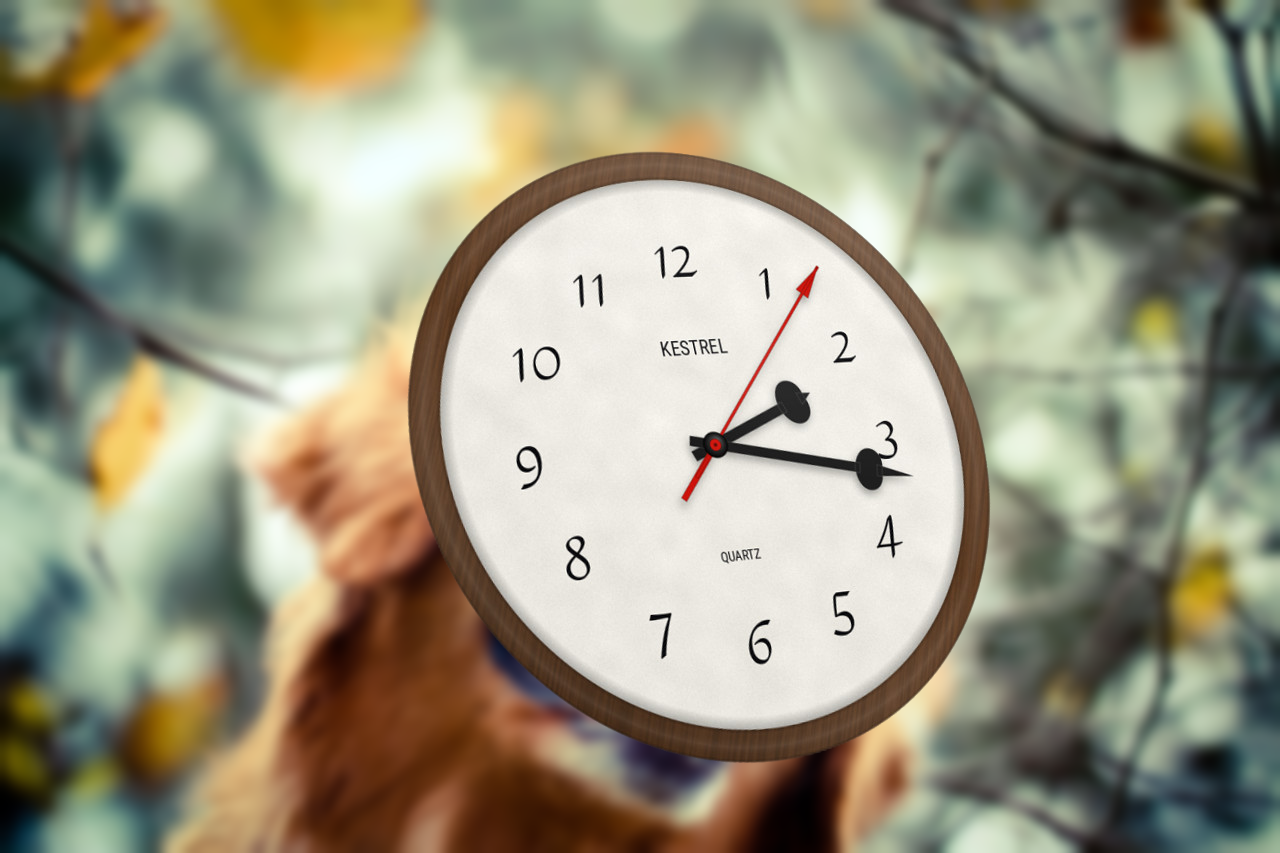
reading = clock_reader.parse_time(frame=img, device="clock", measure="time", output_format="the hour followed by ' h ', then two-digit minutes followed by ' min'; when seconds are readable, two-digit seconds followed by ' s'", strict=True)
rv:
2 h 17 min 07 s
